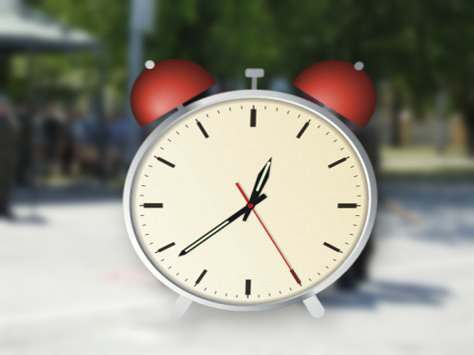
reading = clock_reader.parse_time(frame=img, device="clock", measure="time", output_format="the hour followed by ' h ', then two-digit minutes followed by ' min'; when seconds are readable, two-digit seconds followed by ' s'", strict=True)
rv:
12 h 38 min 25 s
